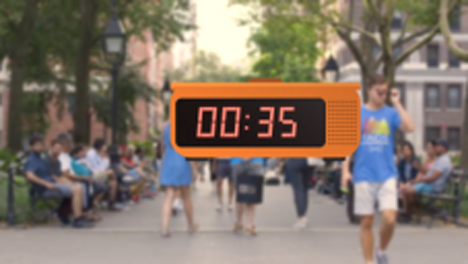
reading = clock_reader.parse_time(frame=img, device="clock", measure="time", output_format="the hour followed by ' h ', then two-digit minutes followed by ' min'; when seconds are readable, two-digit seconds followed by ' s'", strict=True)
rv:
0 h 35 min
